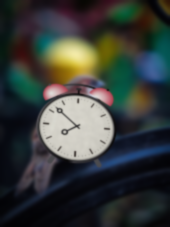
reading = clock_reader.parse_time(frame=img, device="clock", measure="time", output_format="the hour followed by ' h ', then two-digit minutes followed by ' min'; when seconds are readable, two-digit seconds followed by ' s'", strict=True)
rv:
7 h 52 min
